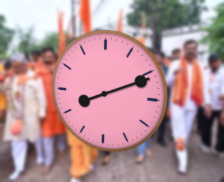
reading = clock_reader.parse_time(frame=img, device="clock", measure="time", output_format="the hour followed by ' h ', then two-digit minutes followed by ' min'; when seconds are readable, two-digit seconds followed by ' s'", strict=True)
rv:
8 h 11 min
